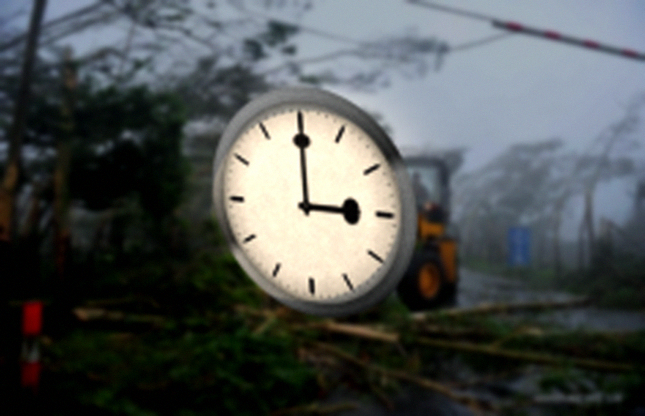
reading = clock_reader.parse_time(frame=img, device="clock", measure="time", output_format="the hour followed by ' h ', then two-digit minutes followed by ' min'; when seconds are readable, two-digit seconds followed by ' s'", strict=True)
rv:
3 h 00 min
